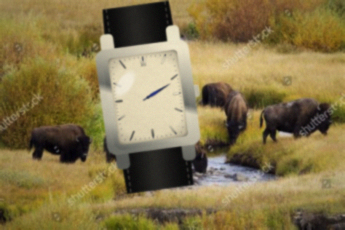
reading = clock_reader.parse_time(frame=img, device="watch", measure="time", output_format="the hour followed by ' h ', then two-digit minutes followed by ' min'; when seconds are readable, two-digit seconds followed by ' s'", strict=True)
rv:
2 h 11 min
